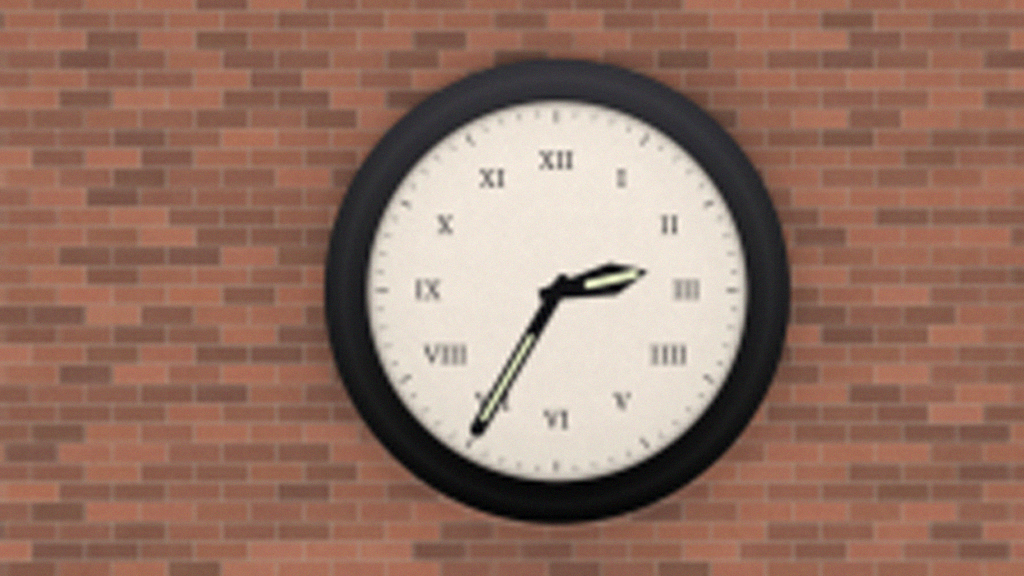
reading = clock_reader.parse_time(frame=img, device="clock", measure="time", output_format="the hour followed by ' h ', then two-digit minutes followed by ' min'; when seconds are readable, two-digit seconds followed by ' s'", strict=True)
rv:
2 h 35 min
